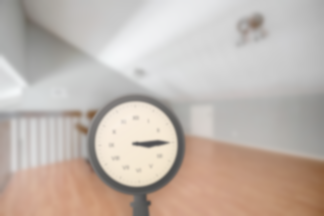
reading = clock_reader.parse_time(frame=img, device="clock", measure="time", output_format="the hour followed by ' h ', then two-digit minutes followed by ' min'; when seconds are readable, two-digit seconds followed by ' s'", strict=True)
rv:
3 h 15 min
